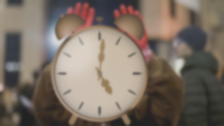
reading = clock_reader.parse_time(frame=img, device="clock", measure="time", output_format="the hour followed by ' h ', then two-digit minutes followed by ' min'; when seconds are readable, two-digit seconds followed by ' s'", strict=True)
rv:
5 h 01 min
